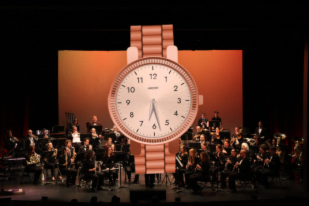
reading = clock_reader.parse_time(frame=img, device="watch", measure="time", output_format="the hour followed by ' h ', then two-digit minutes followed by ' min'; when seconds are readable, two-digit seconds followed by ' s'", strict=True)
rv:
6 h 28 min
